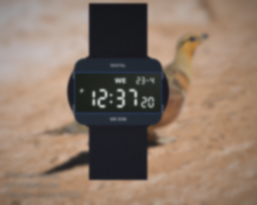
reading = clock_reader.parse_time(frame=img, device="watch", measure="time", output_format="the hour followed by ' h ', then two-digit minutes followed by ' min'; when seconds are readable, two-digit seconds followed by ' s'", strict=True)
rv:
12 h 37 min
